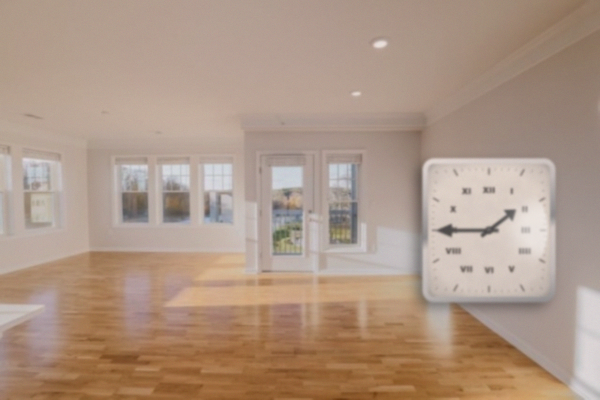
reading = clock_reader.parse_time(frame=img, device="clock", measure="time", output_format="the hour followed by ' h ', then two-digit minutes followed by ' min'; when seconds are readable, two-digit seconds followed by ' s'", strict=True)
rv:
1 h 45 min
